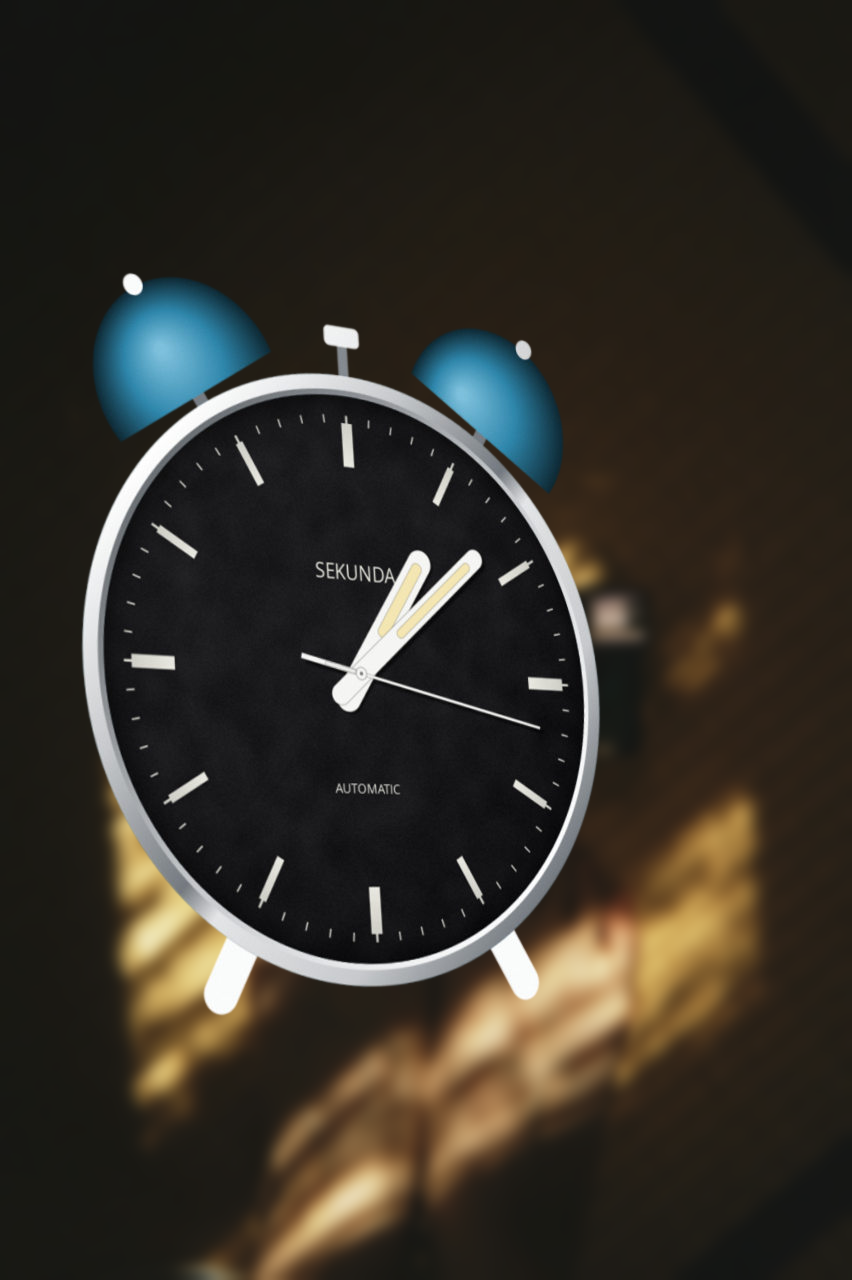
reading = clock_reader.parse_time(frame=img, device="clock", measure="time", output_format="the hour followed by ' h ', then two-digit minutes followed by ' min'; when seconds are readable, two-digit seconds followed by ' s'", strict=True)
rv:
1 h 08 min 17 s
